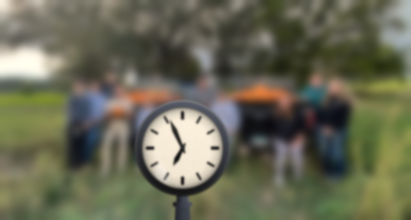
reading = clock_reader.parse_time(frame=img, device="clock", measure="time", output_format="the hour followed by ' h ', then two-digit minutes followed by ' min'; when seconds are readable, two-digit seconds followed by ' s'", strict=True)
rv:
6 h 56 min
